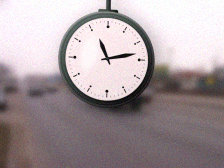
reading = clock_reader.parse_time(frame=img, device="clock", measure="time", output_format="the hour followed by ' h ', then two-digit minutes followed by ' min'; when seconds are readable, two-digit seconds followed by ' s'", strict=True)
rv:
11 h 13 min
